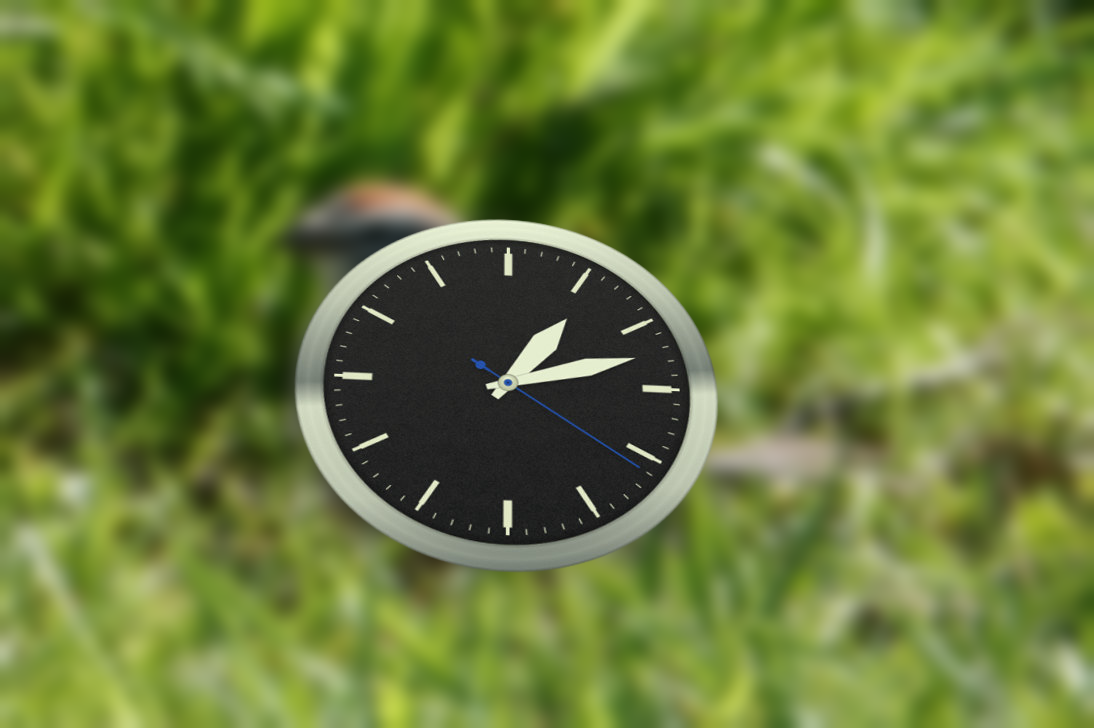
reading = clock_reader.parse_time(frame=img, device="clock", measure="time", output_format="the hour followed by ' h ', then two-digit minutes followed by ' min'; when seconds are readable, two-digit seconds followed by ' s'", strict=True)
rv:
1 h 12 min 21 s
